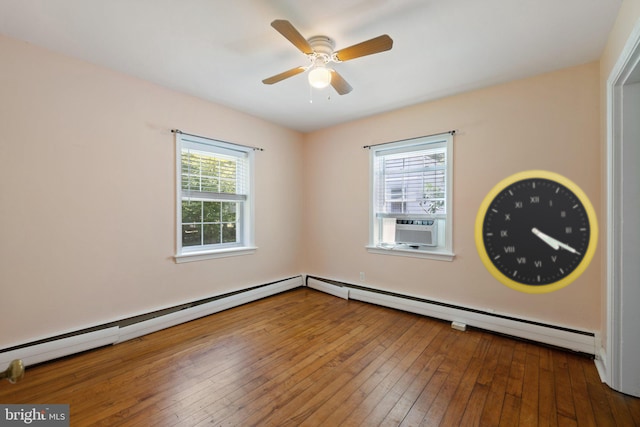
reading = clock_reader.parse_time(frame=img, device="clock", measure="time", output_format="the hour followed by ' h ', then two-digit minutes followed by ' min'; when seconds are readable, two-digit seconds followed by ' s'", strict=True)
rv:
4 h 20 min
